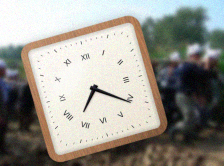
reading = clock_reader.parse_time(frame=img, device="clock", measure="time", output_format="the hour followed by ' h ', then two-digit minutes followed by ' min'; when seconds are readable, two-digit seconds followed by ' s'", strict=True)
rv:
7 h 21 min
